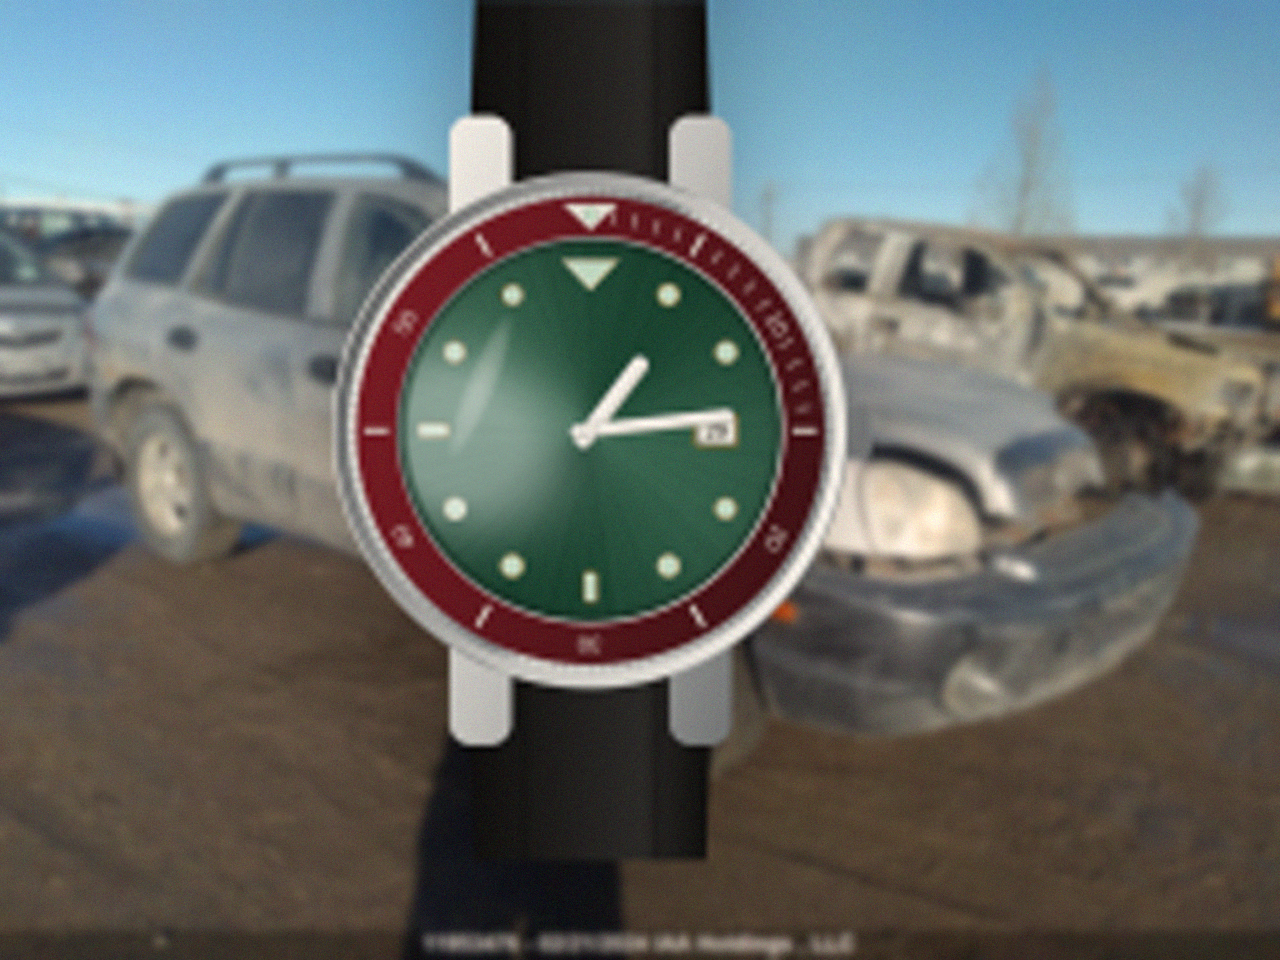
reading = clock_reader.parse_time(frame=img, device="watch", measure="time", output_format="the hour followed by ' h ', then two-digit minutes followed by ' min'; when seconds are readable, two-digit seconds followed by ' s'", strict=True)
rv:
1 h 14 min
